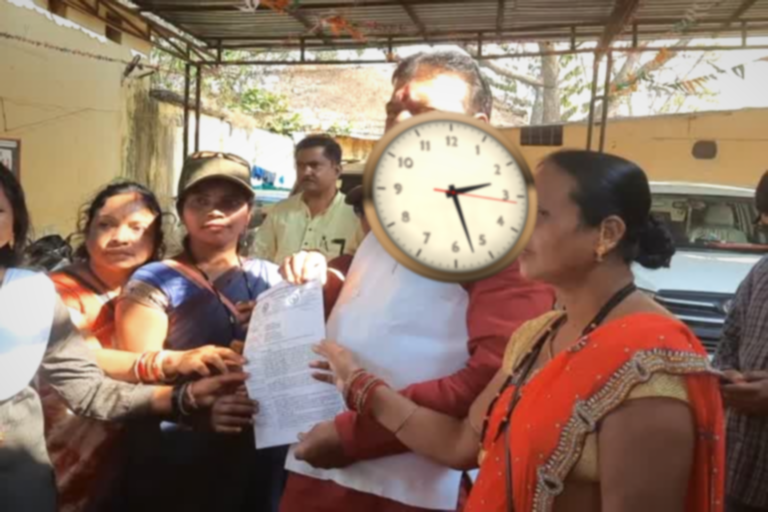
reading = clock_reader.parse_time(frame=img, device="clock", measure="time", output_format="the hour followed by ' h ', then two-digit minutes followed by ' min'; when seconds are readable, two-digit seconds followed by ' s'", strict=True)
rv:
2 h 27 min 16 s
